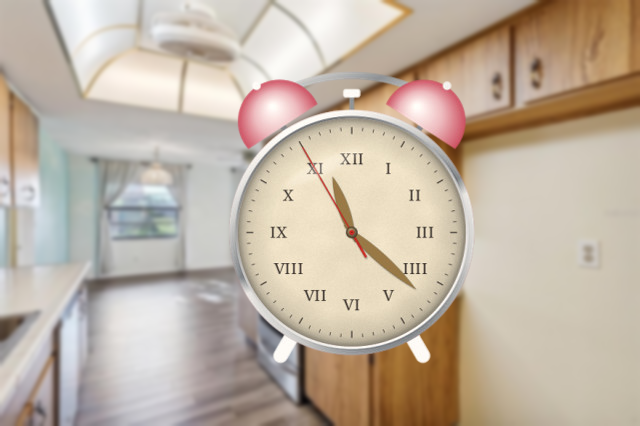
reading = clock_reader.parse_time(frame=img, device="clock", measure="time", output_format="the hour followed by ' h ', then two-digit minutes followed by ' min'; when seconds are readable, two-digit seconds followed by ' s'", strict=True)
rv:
11 h 21 min 55 s
